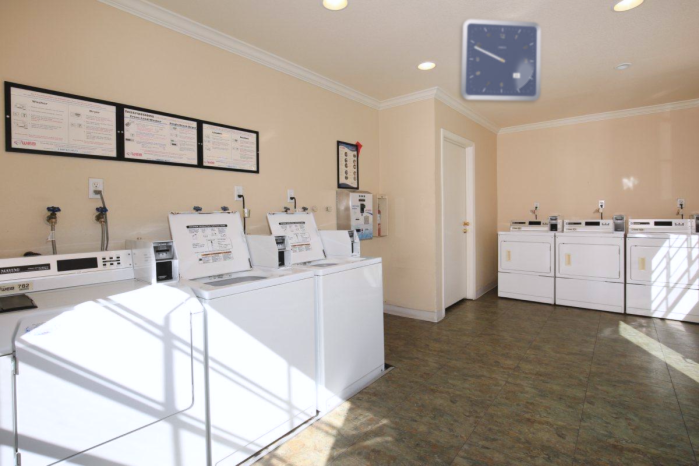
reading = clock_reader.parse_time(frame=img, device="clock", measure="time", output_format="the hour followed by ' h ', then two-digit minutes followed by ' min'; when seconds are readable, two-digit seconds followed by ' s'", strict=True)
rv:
9 h 49 min
